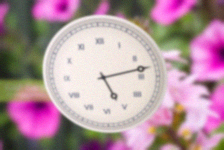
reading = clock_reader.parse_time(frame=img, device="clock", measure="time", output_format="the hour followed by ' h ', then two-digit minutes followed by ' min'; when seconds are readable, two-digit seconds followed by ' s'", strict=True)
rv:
5 h 13 min
